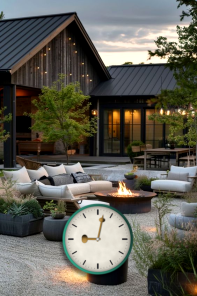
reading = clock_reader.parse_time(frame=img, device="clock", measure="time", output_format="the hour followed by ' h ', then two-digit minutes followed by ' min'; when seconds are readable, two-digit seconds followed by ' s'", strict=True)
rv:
9 h 02 min
